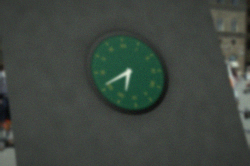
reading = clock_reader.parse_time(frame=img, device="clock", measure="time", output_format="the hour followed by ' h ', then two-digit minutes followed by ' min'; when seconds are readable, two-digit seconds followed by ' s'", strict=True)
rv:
6 h 41 min
